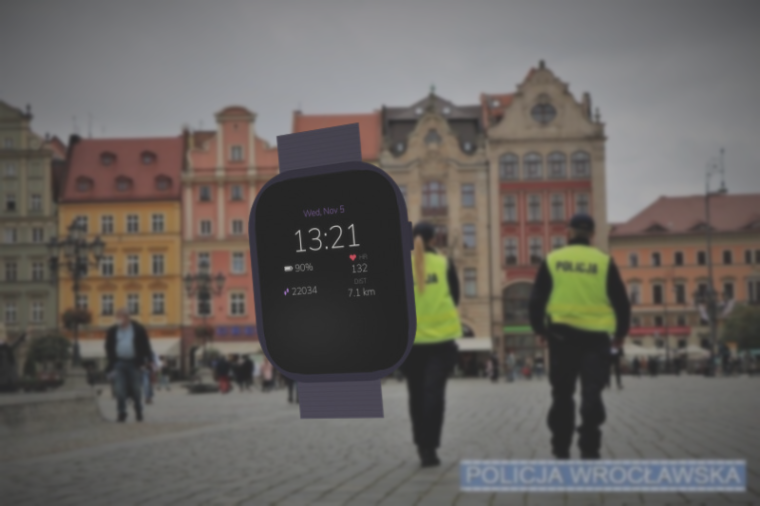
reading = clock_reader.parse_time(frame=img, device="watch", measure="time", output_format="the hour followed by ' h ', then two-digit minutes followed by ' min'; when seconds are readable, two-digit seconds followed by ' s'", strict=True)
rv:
13 h 21 min
